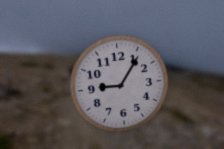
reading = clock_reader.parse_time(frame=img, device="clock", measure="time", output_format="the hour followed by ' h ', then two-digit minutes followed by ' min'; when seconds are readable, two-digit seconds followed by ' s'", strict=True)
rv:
9 h 06 min
